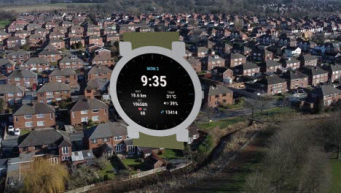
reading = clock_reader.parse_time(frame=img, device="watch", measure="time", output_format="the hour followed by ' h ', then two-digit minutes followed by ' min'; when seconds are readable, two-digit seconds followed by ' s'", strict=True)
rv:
9 h 35 min
